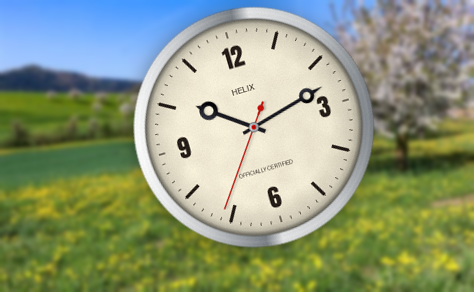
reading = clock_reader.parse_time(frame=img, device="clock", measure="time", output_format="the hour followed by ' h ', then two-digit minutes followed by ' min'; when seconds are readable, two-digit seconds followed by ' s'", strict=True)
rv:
10 h 12 min 36 s
